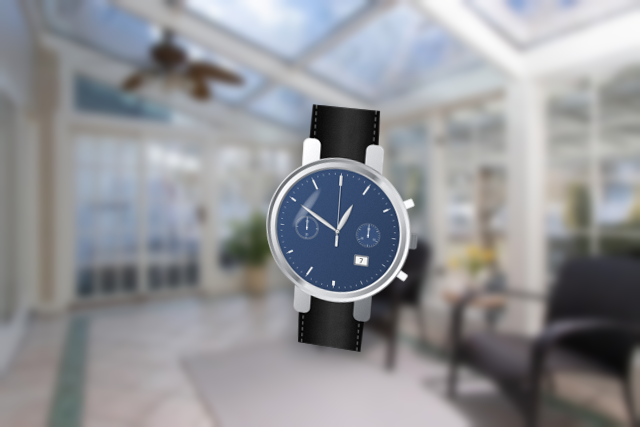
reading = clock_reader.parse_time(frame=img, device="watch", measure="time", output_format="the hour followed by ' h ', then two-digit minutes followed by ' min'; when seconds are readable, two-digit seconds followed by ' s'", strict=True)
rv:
12 h 50 min
